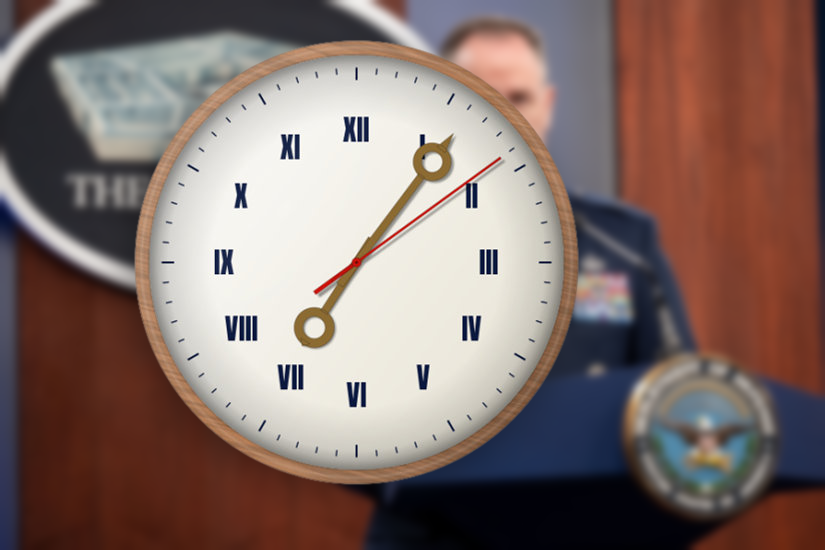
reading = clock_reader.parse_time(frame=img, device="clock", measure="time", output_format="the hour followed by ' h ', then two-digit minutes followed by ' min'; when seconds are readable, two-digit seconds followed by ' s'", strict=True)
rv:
7 h 06 min 09 s
